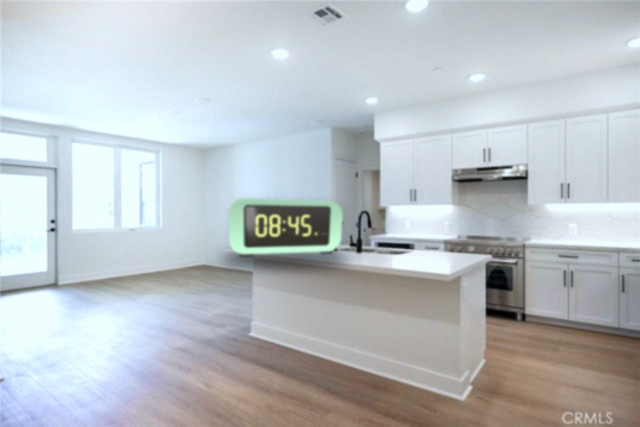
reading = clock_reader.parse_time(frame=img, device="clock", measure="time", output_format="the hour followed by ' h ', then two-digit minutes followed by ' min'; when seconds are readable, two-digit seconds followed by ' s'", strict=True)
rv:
8 h 45 min
